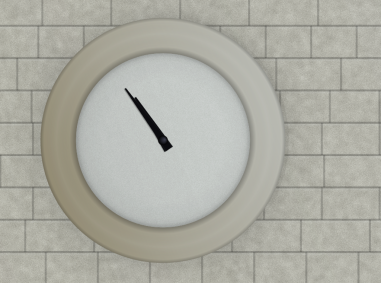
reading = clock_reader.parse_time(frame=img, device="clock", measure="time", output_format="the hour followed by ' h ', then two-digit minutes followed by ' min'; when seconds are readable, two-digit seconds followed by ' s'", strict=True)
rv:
10 h 54 min
